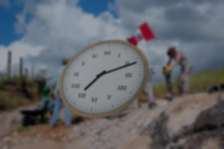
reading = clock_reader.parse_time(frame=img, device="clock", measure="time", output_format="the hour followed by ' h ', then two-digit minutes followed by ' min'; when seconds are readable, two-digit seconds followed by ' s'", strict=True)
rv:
7 h 11 min
